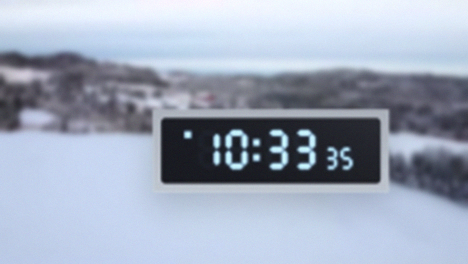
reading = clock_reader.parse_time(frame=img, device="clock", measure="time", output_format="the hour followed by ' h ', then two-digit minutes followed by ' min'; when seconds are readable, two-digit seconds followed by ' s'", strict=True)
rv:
10 h 33 min 35 s
